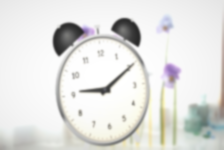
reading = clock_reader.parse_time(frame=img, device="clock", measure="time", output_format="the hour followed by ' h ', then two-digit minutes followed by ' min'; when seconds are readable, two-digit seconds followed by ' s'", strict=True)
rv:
9 h 10 min
